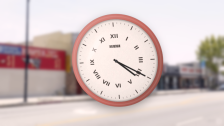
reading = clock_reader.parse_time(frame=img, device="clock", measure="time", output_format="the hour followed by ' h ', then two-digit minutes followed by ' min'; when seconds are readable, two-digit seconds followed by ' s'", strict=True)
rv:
4 h 20 min
